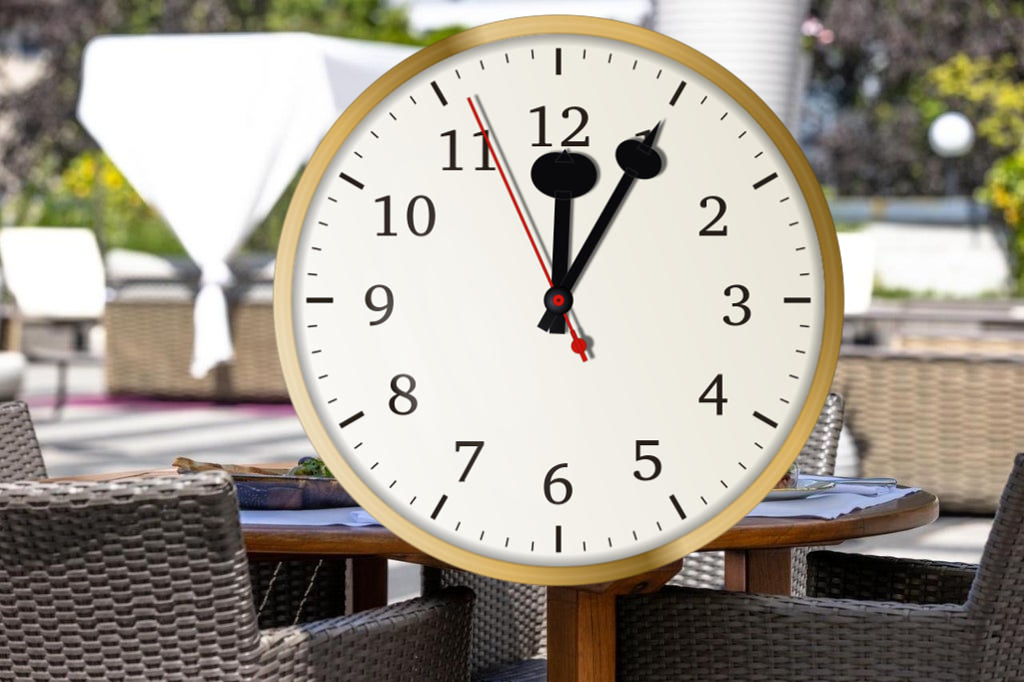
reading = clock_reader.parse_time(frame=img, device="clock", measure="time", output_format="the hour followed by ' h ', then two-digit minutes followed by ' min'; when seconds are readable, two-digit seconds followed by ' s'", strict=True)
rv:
12 h 04 min 56 s
